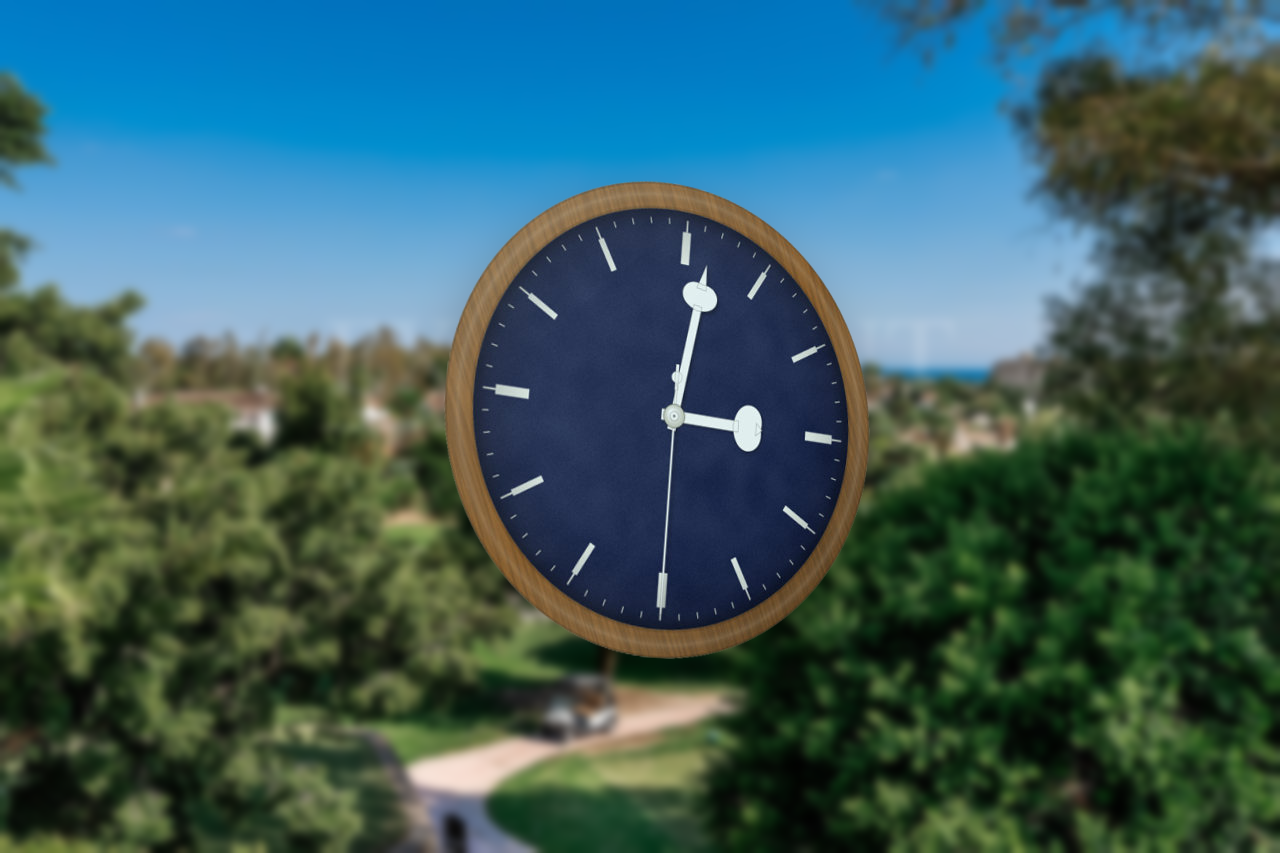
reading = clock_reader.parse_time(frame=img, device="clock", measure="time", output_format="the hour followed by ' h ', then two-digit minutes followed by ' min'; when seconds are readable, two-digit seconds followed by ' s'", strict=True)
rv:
3 h 01 min 30 s
